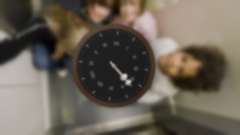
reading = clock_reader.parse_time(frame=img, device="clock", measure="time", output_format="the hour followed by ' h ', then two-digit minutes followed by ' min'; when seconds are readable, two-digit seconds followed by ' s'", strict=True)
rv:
4 h 22 min
